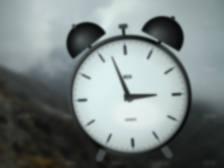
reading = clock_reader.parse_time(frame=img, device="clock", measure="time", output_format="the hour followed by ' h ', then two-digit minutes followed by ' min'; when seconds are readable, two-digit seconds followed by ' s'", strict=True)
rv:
2 h 57 min
